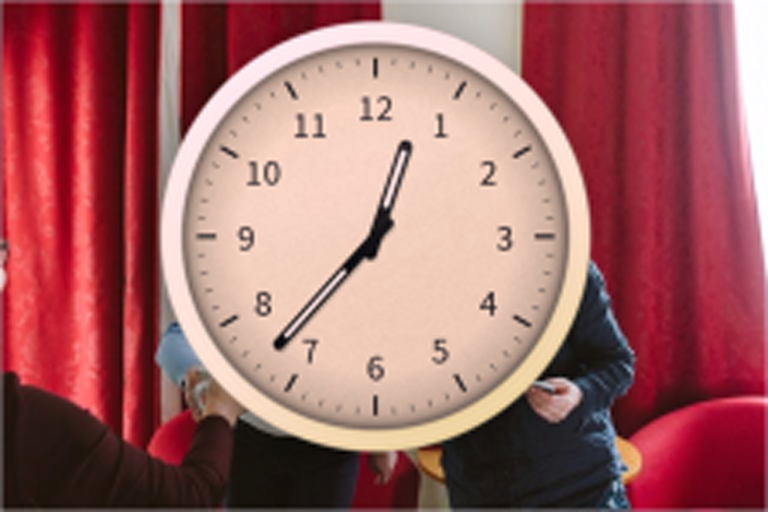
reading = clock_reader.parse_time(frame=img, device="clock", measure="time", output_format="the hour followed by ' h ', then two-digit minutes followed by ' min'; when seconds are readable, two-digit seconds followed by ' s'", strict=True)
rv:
12 h 37 min
